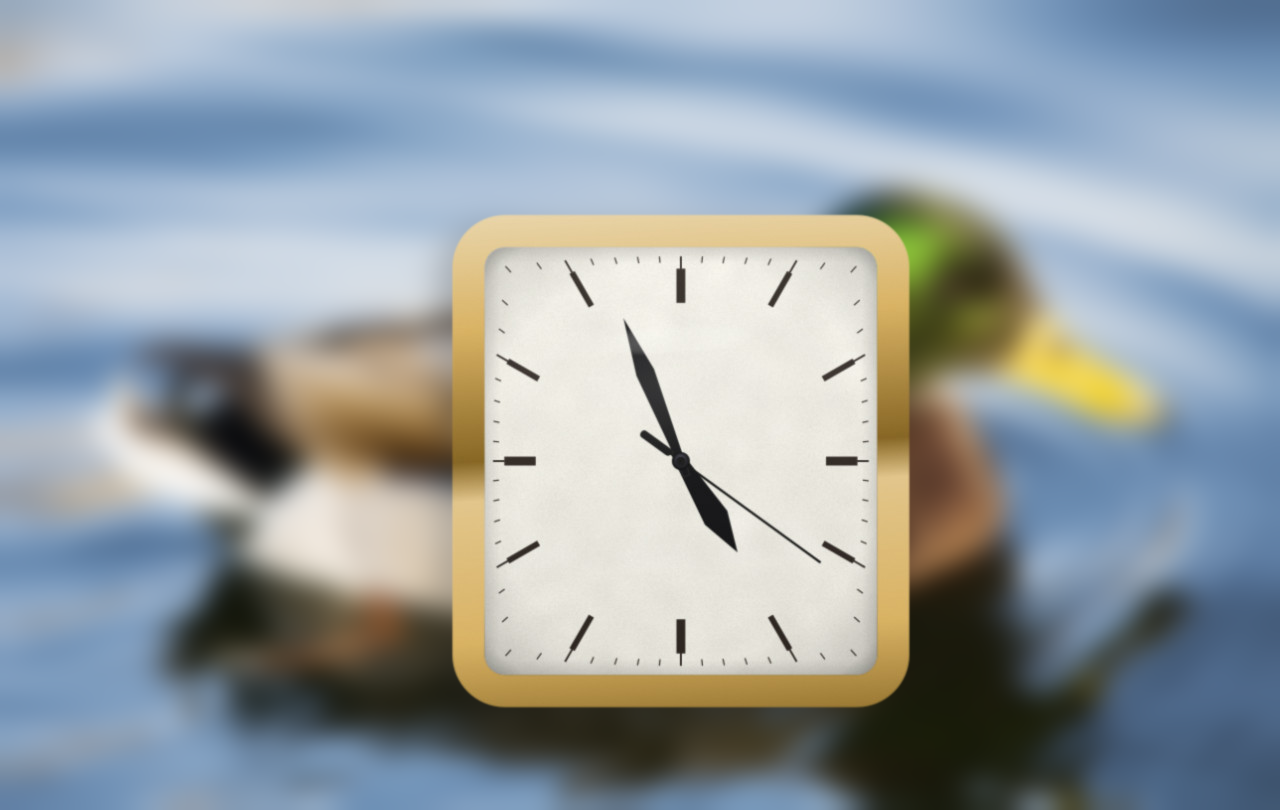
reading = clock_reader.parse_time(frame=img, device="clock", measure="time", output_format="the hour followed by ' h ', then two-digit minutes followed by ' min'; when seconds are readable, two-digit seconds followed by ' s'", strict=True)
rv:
4 h 56 min 21 s
